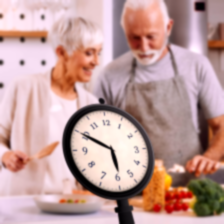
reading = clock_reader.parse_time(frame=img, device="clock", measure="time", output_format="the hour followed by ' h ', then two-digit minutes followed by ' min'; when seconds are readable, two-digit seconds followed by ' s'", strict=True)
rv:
5 h 50 min
